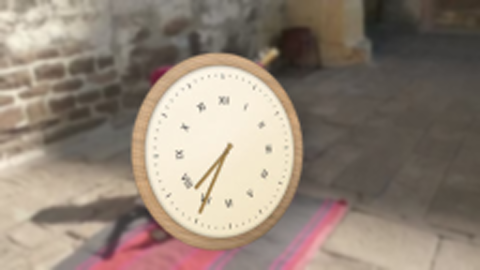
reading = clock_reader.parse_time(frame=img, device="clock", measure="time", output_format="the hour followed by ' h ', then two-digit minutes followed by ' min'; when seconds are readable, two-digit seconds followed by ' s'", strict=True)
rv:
7 h 35 min
